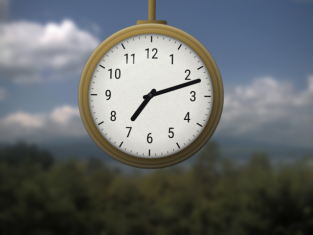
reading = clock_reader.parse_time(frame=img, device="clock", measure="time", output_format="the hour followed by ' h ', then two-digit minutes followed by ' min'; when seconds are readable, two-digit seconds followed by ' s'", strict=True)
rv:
7 h 12 min
